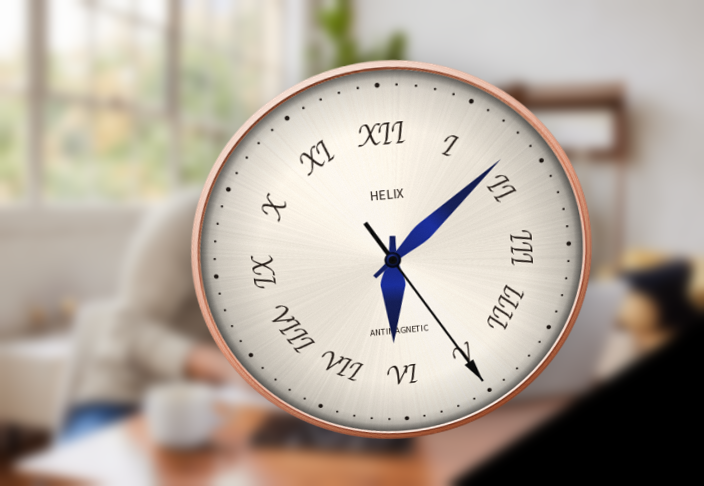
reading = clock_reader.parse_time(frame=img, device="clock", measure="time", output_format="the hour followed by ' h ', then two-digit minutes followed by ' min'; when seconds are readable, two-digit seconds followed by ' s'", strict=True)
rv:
6 h 08 min 25 s
